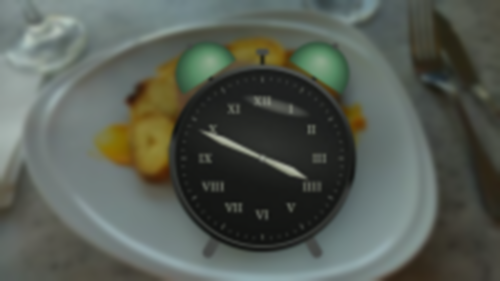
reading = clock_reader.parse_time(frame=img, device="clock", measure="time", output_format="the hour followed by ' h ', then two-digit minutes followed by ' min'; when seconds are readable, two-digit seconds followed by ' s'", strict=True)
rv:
3 h 49 min
